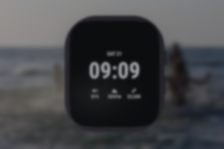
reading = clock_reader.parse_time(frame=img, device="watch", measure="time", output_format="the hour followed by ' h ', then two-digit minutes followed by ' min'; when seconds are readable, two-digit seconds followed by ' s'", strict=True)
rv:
9 h 09 min
